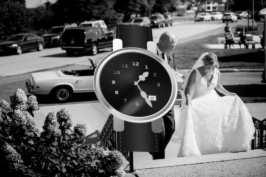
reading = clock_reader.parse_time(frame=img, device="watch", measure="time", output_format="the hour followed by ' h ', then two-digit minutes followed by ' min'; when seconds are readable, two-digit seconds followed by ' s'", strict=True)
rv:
1 h 25 min
